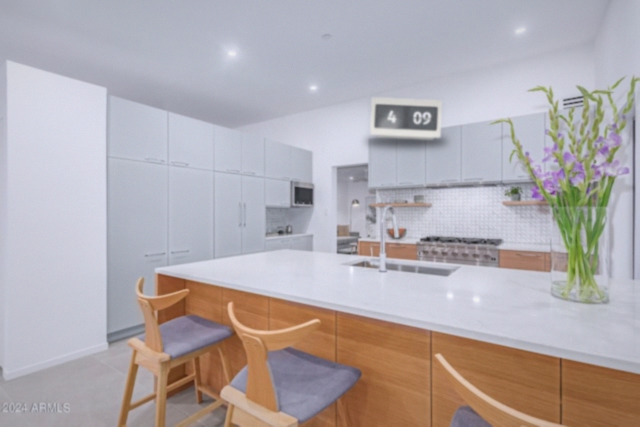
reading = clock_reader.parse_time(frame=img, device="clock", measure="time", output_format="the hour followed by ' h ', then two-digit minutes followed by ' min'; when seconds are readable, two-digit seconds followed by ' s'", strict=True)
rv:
4 h 09 min
